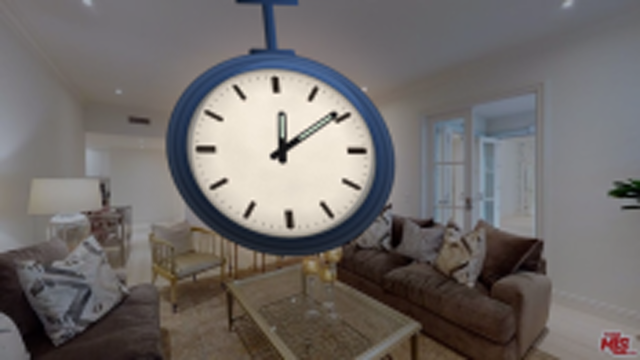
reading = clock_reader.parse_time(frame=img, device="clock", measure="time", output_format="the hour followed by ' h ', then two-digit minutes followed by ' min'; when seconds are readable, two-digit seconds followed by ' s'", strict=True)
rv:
12 h 09 min
